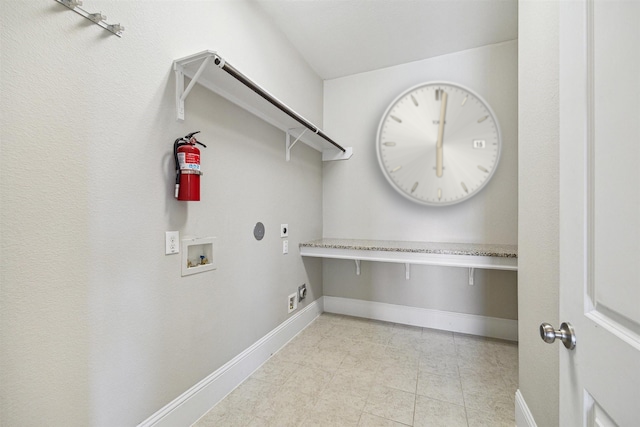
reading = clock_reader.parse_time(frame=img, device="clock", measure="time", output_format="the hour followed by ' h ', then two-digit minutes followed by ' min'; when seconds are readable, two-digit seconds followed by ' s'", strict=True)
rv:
6 h 01 min
